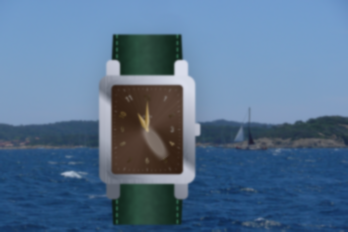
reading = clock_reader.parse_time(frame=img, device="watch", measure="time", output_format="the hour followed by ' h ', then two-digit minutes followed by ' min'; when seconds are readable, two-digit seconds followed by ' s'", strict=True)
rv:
11 h 00 min
